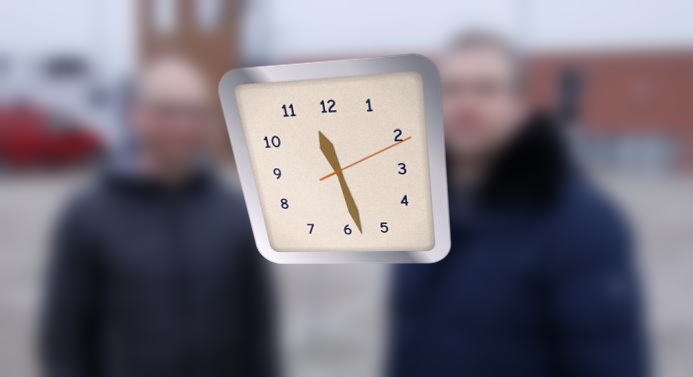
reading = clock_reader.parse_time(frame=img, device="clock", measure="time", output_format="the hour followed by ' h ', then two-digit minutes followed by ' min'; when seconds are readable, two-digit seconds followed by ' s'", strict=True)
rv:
11 h 28 min 11 s
